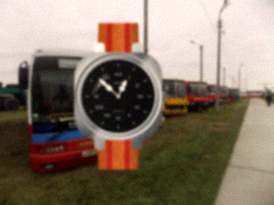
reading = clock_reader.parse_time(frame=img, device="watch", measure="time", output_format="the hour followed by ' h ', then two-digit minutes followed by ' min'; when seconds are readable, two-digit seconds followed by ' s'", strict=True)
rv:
12 h 52 min
